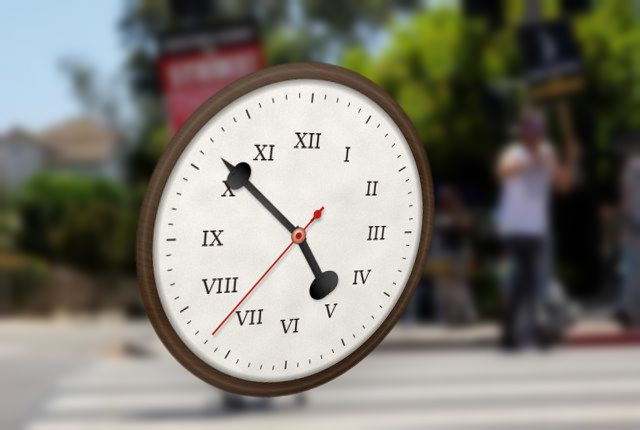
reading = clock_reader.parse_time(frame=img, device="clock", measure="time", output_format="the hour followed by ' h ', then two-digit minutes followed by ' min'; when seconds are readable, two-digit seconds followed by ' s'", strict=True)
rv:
4 h 51 min 37 s
